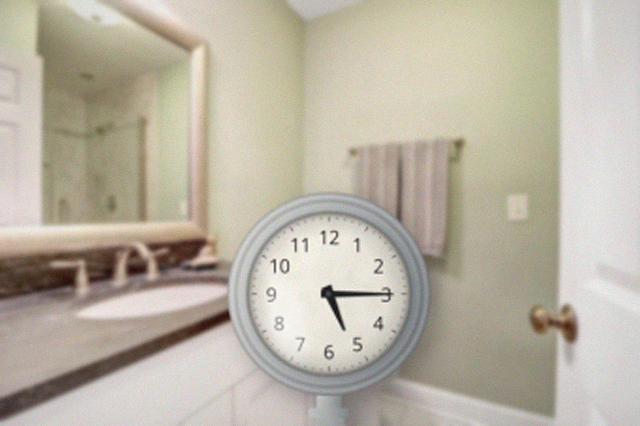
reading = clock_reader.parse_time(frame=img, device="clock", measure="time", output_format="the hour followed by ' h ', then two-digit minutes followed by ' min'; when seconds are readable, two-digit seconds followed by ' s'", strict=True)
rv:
5 h 15 min
